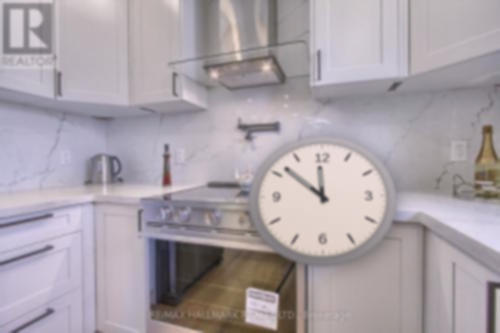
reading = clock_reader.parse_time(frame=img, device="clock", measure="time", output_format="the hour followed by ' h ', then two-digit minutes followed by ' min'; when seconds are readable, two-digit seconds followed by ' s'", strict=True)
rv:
11 h 52 min
